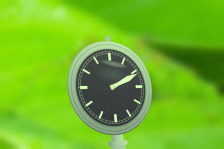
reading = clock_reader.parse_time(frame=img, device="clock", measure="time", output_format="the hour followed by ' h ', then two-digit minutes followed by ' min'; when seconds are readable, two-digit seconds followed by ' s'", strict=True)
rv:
2 h 11 min
